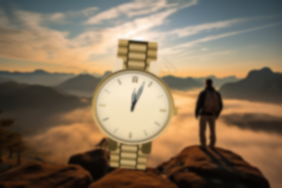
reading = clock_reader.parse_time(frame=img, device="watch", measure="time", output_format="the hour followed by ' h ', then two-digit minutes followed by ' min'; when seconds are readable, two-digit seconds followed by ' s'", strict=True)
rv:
12 h 03 min
